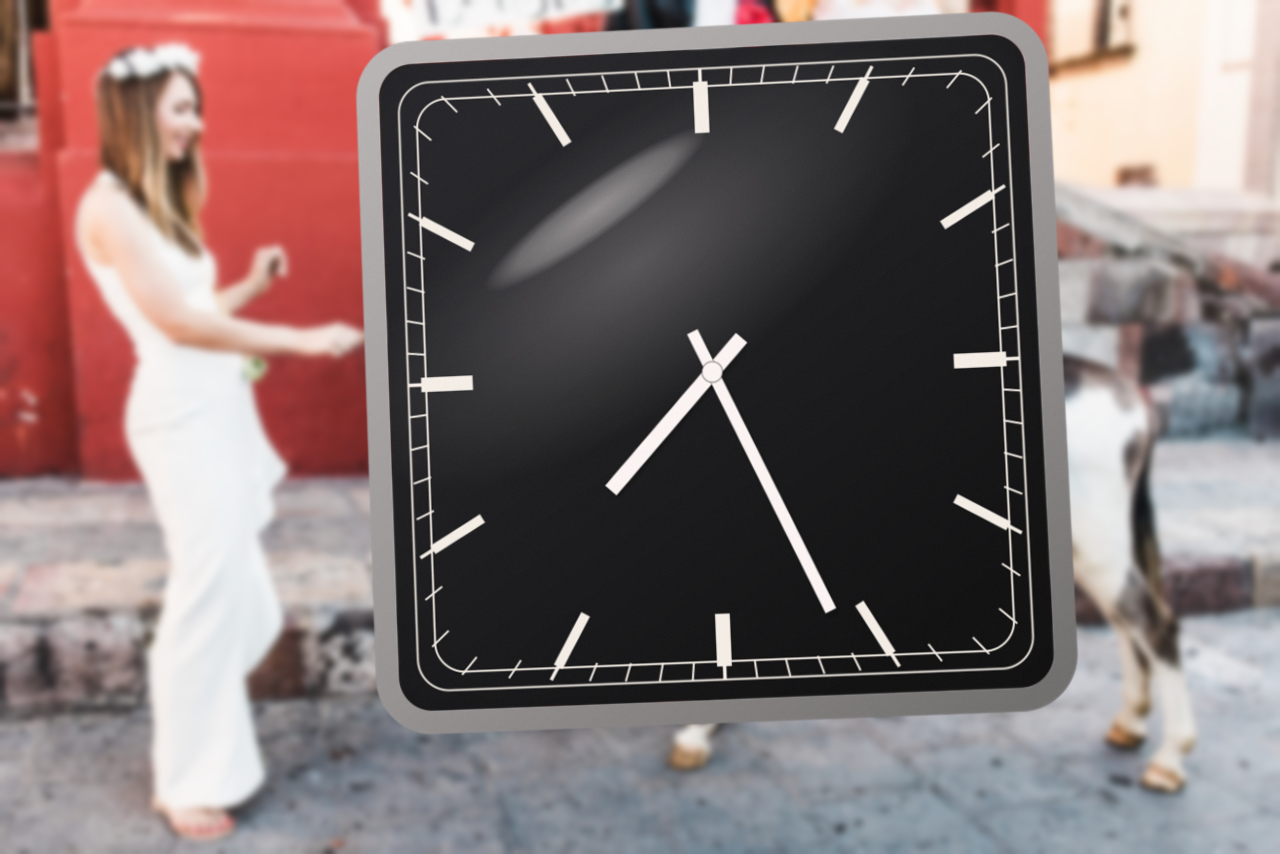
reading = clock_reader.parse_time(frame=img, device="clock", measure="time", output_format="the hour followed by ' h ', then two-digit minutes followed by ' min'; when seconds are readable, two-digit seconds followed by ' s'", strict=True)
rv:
7 h 26 min
